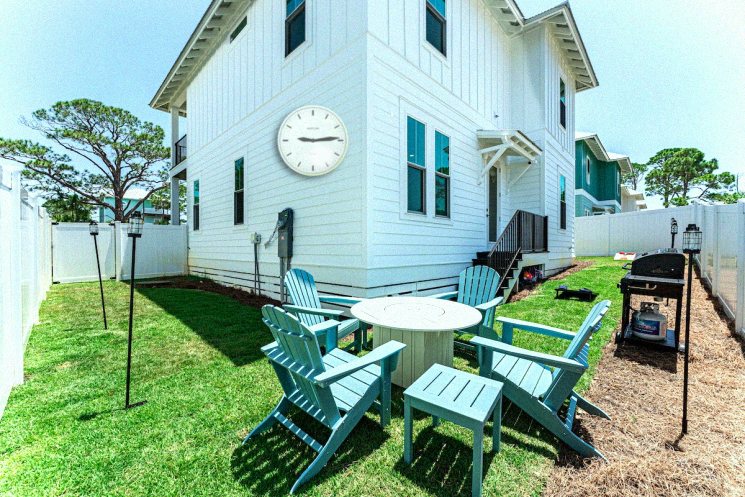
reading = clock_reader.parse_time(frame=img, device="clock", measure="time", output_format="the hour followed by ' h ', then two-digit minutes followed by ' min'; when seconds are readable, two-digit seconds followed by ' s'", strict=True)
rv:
9 h 14 min
